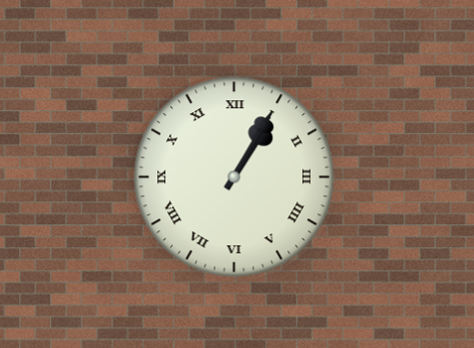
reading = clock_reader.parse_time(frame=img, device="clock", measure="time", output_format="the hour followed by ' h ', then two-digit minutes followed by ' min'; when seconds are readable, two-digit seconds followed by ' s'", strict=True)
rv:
1 h 05 min
